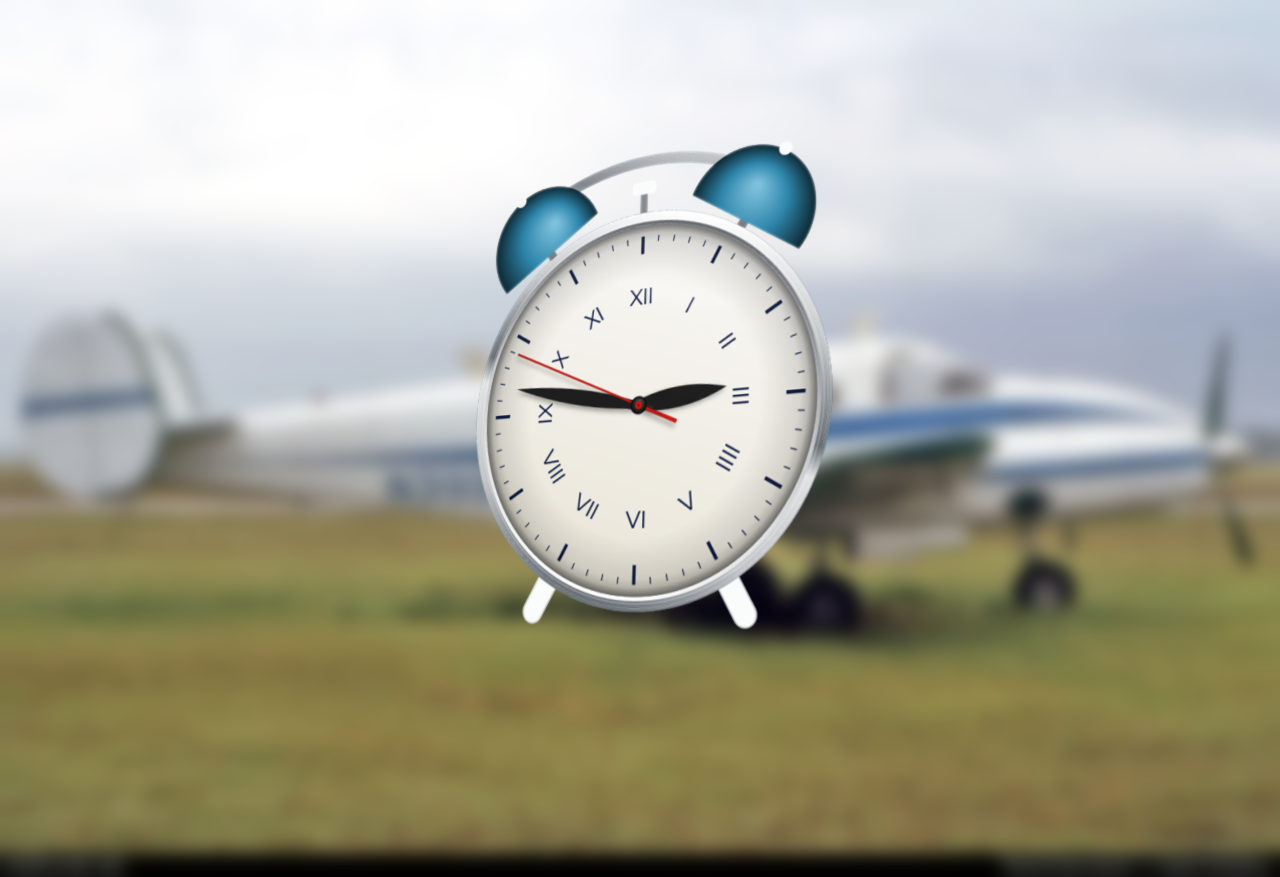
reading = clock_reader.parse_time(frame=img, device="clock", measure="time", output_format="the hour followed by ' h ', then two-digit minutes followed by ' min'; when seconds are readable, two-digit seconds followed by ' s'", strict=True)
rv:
2 h 46 min 49 s
